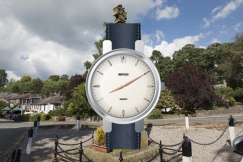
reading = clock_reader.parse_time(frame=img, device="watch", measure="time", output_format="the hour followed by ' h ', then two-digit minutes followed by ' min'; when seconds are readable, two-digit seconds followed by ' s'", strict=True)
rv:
8 h 10 min
